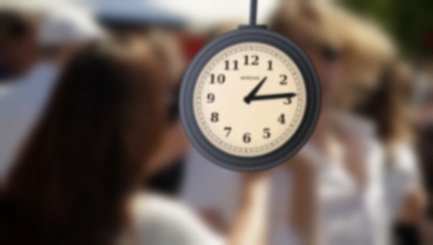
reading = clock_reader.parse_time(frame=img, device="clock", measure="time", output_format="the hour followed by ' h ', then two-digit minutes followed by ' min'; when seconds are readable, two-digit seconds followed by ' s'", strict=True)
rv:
1 h 14 min
